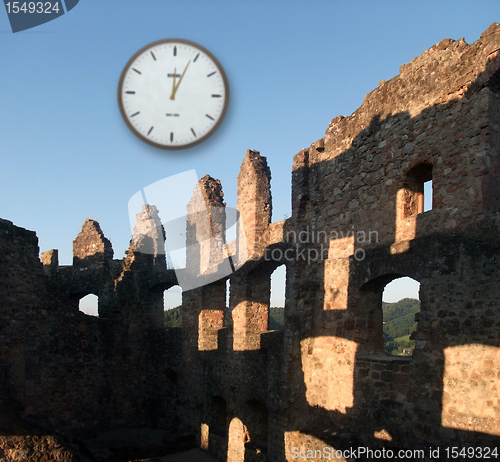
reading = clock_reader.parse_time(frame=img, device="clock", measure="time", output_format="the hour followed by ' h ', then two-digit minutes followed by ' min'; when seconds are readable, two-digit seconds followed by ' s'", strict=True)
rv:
12 h 04 min
